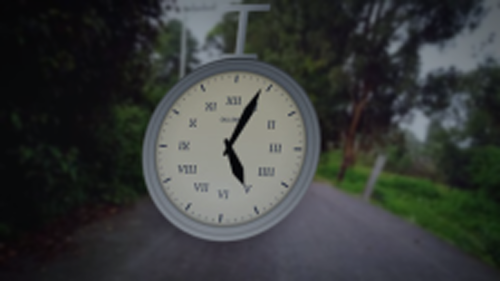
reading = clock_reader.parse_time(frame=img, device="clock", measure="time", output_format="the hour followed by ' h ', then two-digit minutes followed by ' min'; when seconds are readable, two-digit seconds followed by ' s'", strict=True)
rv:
5 h 04 min
